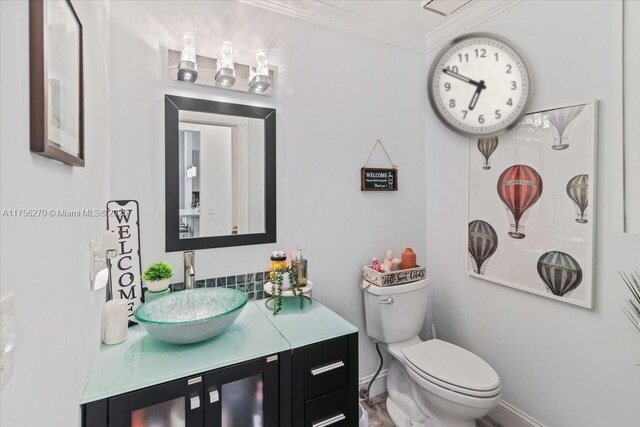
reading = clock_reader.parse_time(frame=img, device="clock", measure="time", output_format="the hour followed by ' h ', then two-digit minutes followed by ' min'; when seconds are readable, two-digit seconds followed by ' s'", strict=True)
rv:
6 h 49 min
